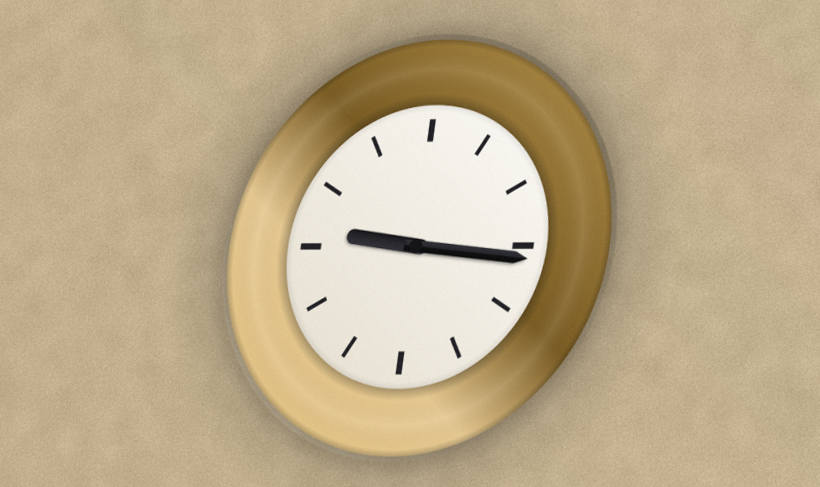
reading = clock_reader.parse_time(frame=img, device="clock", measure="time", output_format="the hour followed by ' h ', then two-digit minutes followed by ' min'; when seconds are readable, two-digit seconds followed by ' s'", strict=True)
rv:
9 h 16 min
